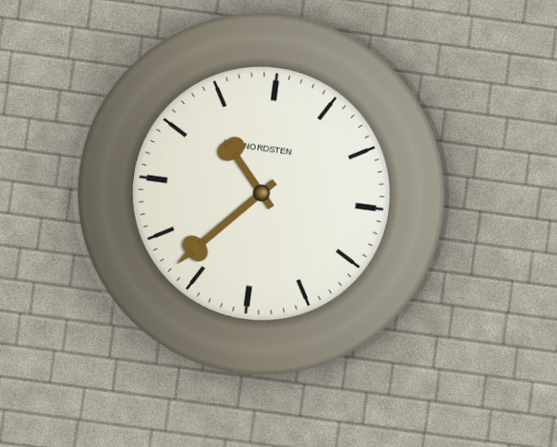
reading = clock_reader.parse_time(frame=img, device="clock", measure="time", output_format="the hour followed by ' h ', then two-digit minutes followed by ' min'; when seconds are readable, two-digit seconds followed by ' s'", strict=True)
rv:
10 h 37 min
